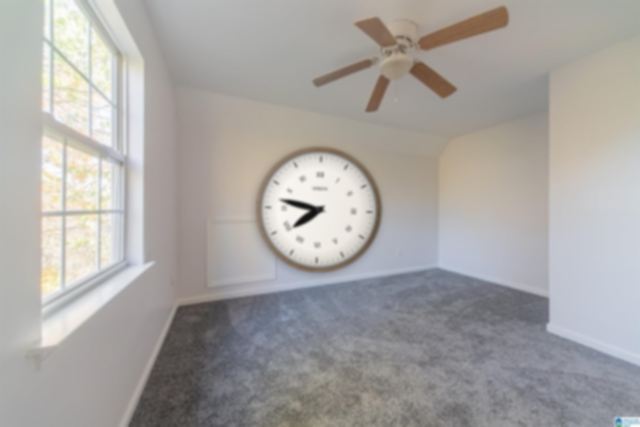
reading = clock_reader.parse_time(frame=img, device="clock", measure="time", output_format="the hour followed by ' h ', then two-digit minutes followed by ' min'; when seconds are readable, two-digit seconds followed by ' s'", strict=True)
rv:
7 h 47 min
